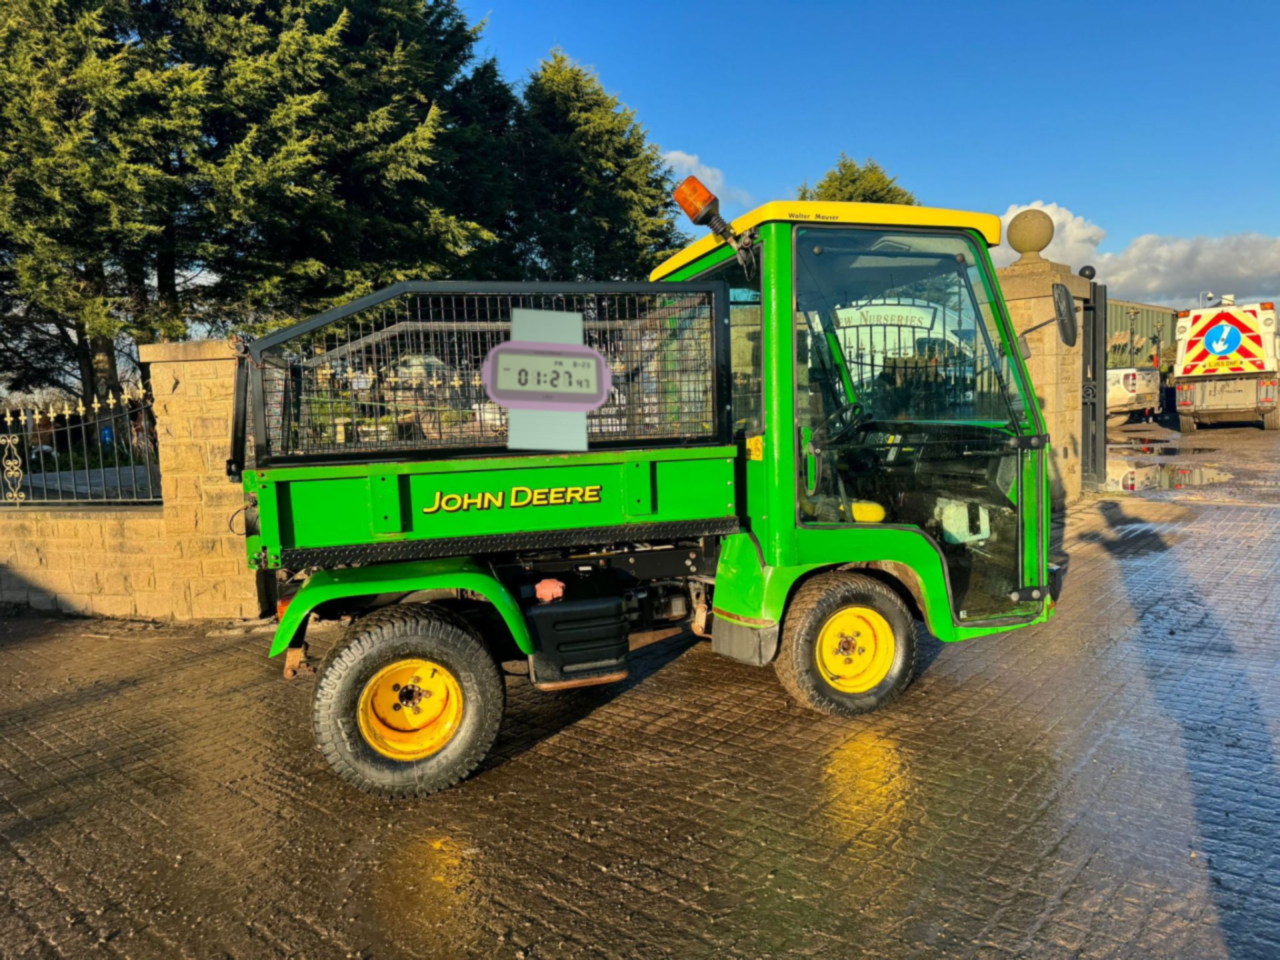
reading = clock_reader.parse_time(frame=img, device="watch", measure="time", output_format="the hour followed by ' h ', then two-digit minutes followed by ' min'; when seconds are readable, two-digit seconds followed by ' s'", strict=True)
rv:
1 h 27 min
